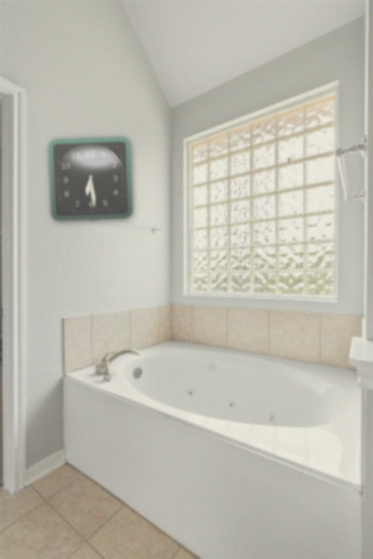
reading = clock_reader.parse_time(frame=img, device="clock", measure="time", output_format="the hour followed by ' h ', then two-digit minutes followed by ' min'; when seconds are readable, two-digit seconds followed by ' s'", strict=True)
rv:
6 h 29 min
